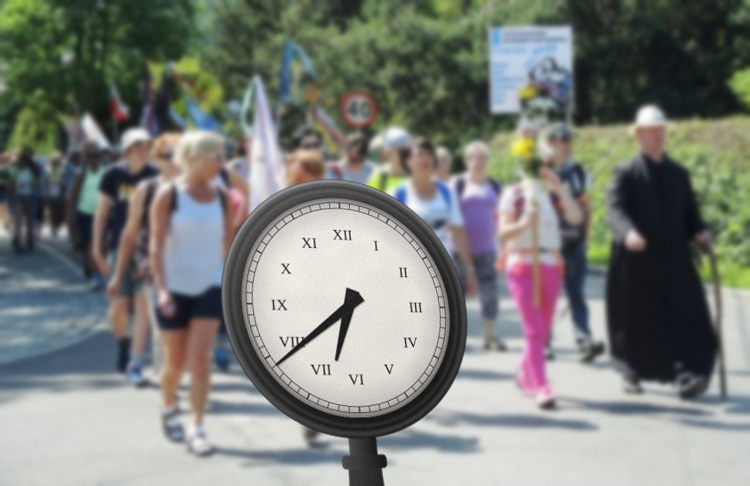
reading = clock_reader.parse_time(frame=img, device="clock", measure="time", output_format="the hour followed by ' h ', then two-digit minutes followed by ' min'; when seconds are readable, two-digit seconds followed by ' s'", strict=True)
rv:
6 h 39 min
